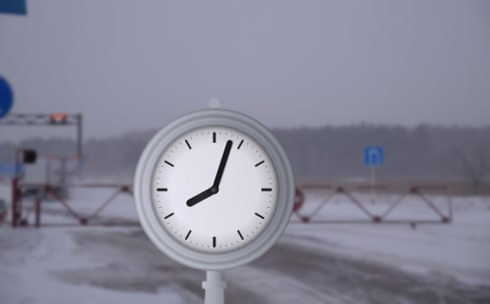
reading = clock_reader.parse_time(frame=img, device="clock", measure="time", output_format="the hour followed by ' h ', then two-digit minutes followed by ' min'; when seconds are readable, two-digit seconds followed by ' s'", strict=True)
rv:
8 h 03 min
